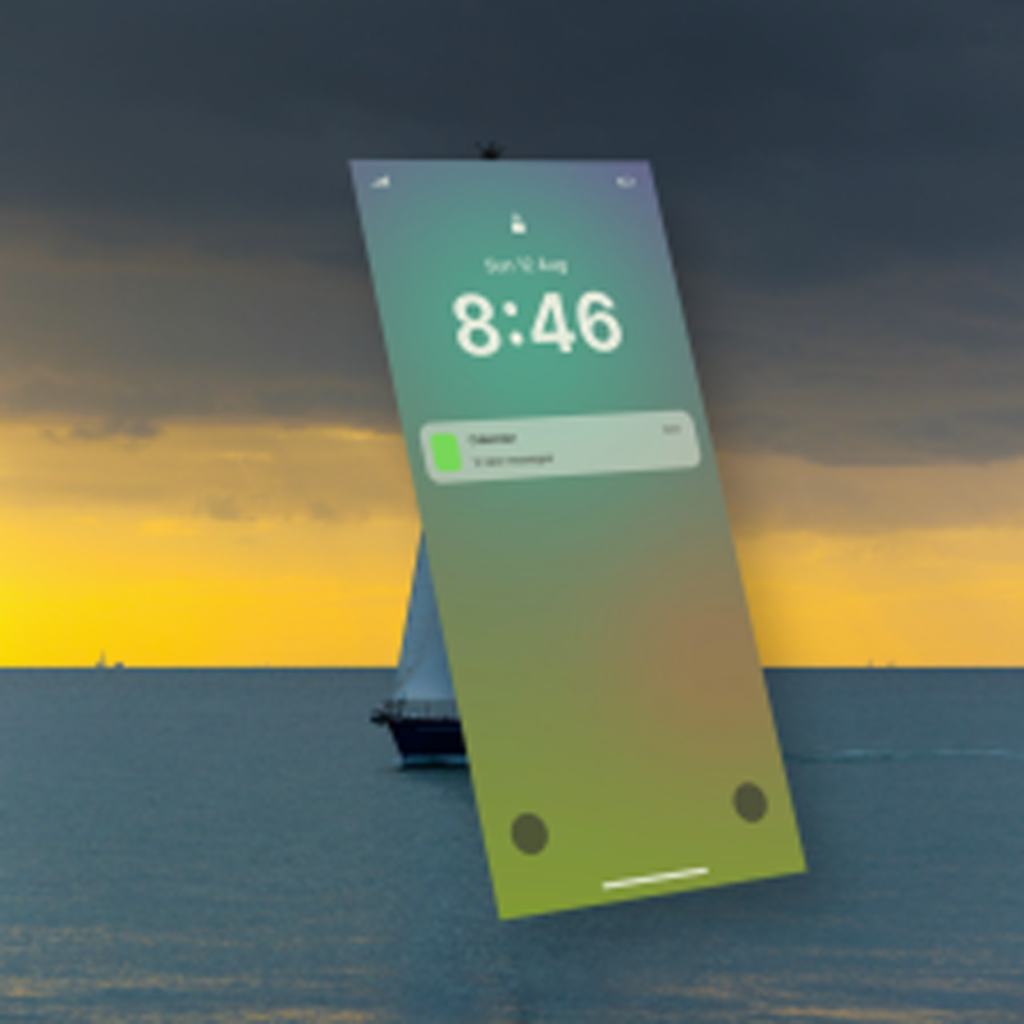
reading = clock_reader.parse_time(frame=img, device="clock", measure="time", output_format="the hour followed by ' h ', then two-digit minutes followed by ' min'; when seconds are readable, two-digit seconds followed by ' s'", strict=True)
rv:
8 h 46 min
